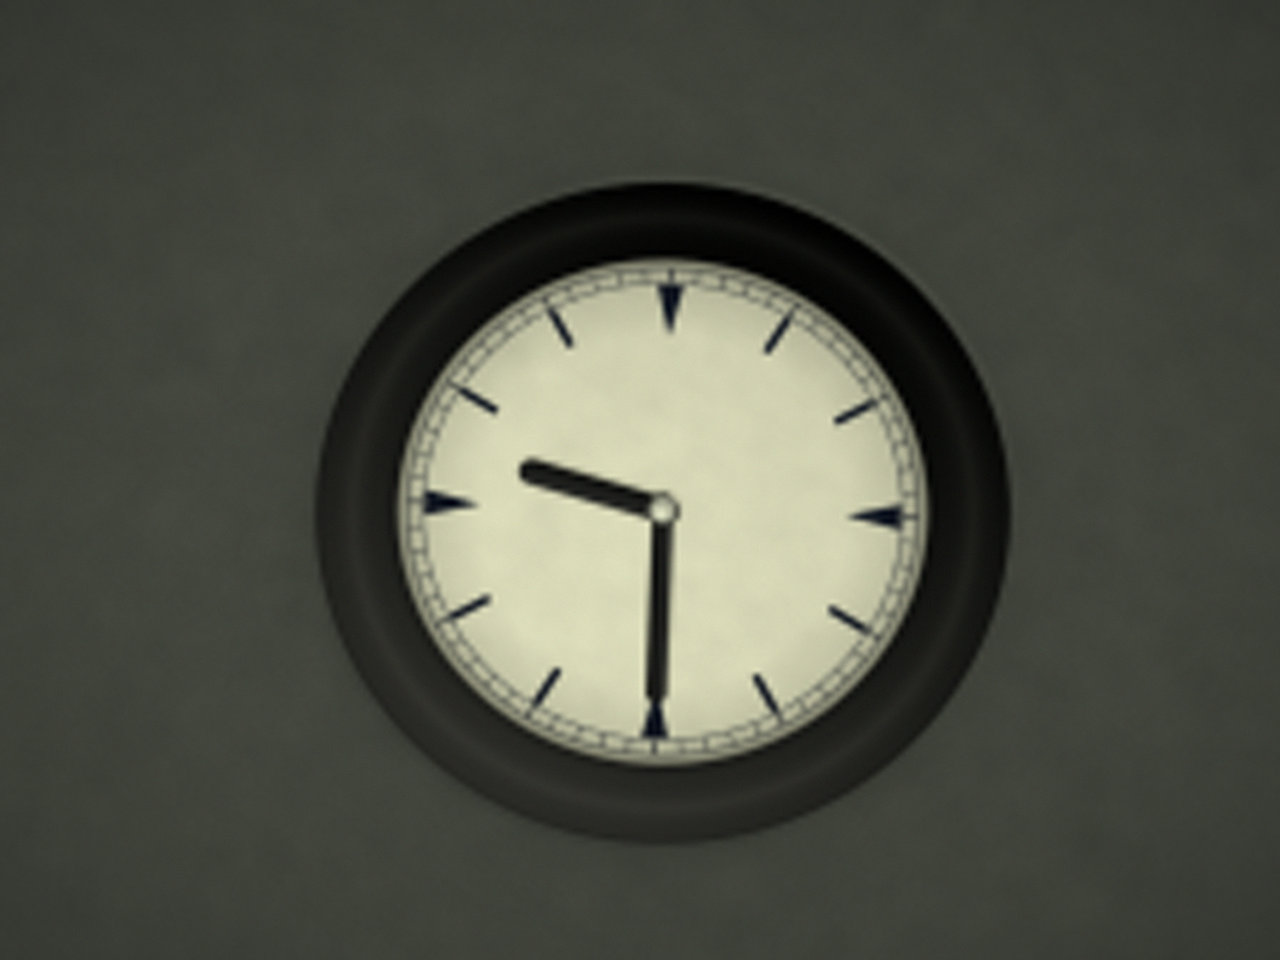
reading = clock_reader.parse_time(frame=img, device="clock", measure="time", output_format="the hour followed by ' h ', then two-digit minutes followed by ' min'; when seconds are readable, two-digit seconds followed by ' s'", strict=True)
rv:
9 h 30 min
